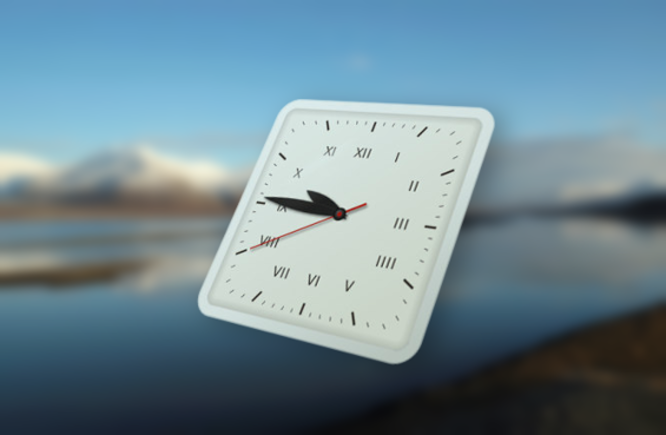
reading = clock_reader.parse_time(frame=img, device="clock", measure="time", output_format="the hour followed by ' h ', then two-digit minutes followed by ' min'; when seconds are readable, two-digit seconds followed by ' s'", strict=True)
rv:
9 h 45 min 40 s
